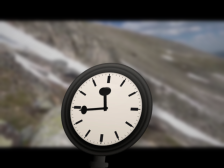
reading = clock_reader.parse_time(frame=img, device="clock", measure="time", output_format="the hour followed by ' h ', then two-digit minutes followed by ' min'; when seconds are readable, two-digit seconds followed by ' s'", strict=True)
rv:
11 h 44 min
